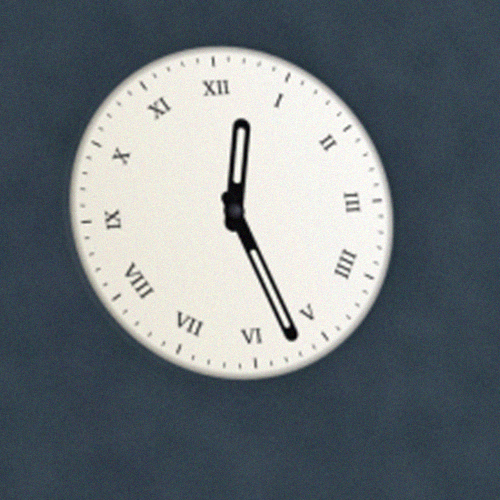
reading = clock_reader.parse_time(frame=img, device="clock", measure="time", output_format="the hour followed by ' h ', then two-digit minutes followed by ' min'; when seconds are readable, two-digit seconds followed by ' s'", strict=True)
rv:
12 h 27 min
